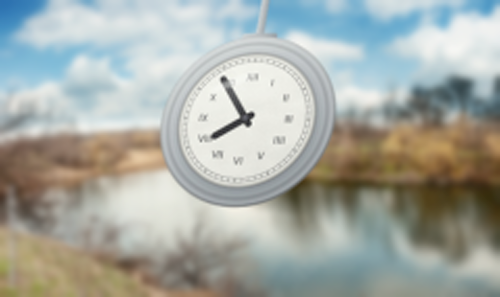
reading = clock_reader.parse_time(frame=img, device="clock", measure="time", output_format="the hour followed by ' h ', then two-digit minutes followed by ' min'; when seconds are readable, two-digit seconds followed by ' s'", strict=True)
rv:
7 h 54 min
